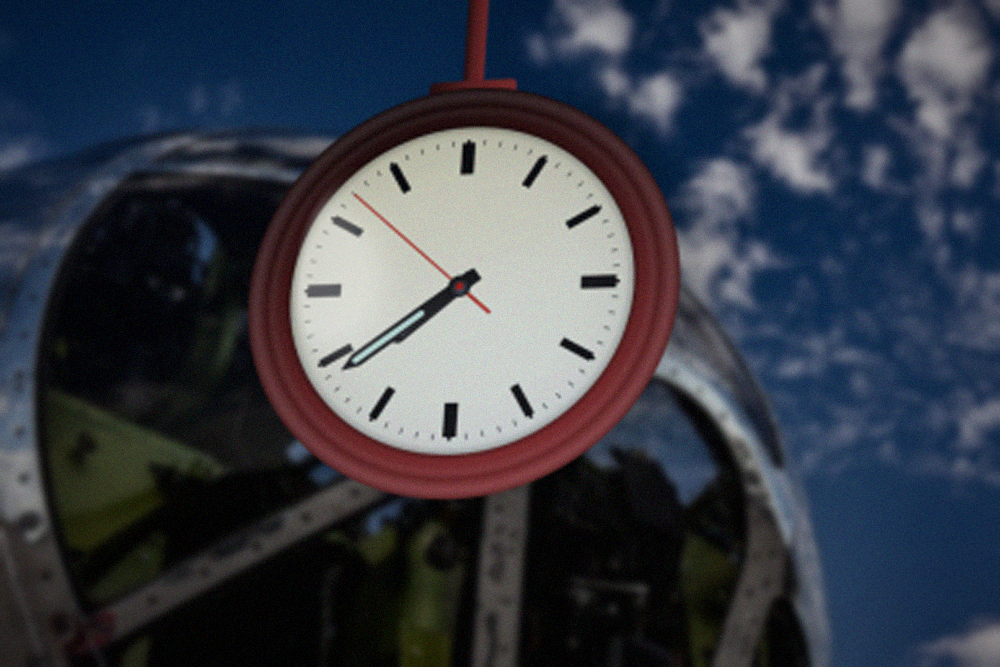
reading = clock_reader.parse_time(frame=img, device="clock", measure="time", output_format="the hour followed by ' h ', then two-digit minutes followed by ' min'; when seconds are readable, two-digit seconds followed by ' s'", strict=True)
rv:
7 h 38 min 52 s
